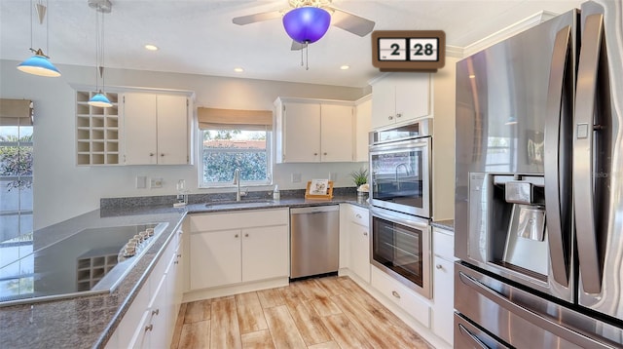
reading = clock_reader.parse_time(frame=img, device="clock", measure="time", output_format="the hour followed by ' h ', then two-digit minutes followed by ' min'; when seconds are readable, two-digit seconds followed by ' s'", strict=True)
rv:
2 h 28 min
